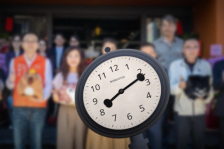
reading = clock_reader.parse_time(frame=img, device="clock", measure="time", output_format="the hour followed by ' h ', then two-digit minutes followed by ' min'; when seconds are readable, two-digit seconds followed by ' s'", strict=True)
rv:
8 h 12 min
